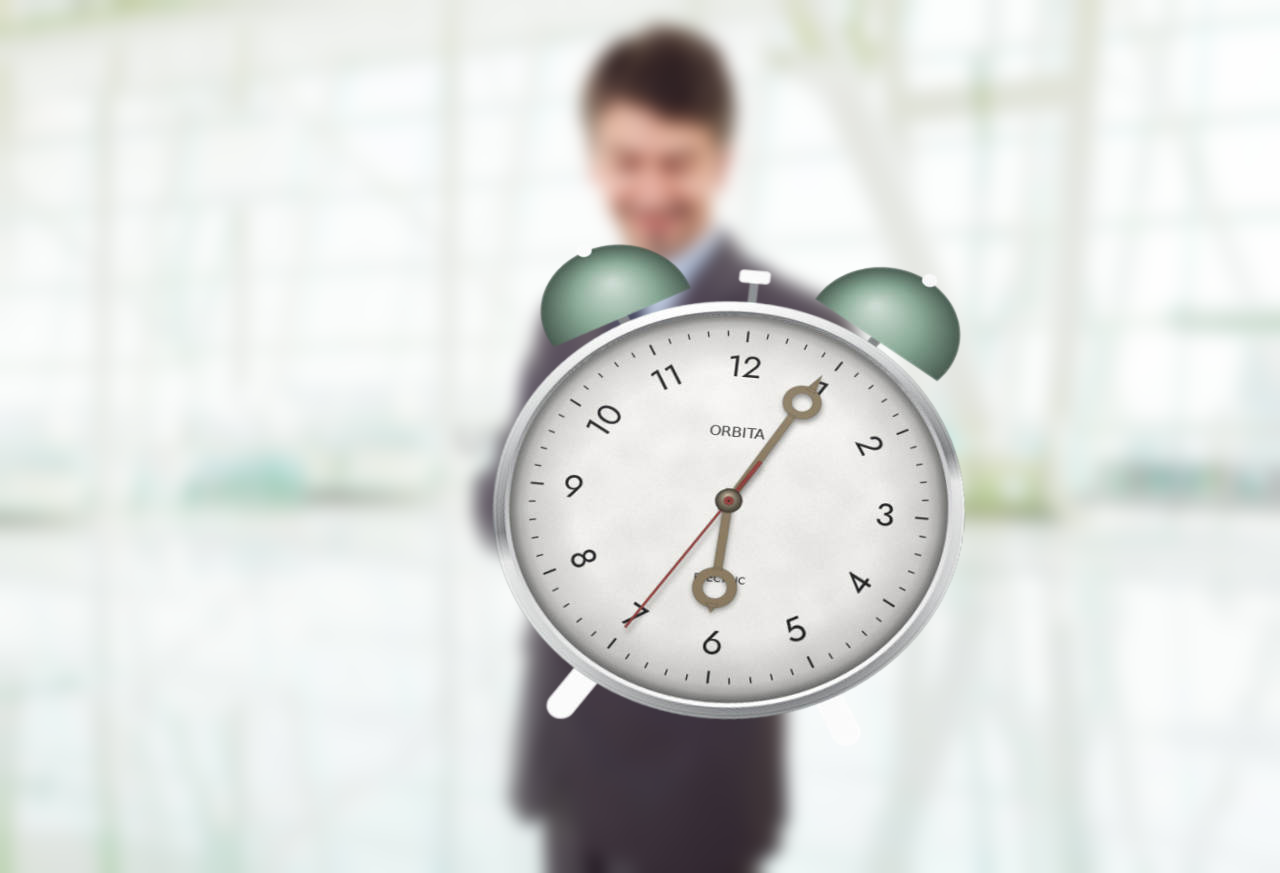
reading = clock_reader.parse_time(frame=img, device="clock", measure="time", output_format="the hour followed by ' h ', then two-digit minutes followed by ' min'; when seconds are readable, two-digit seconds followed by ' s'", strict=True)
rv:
6 h 04 min 35 s
